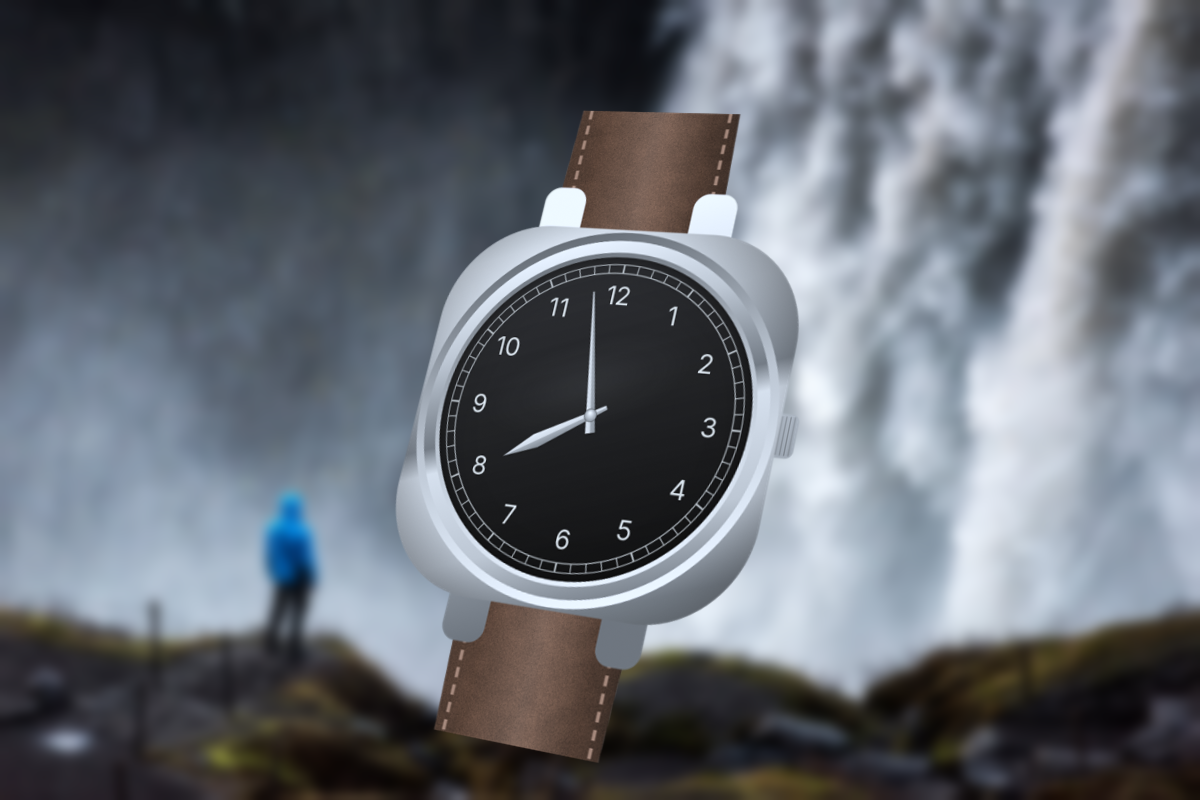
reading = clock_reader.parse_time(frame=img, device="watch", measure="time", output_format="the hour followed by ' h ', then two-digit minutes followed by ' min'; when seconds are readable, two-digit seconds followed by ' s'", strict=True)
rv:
7 h 58 min
